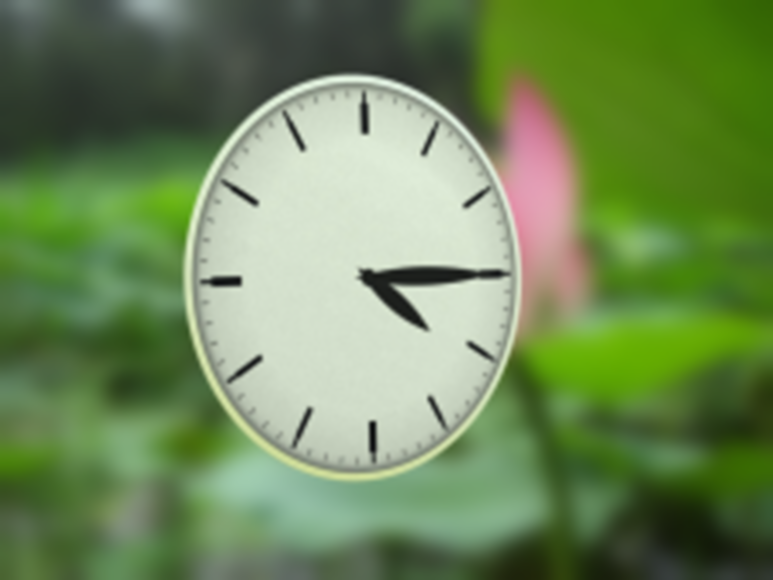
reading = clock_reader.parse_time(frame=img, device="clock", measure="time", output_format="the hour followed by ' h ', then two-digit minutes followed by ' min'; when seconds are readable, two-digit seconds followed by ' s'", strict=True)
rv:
4 h 15 min
